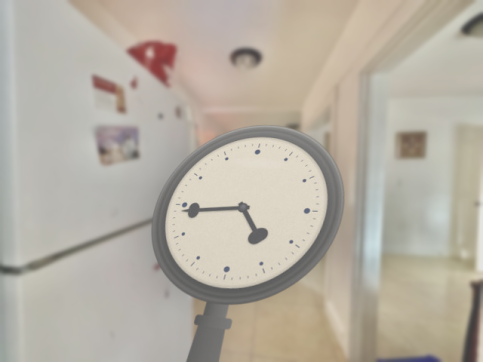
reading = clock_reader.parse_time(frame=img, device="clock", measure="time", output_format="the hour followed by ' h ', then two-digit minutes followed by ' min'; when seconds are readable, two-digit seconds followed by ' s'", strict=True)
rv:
4 h 44 min
